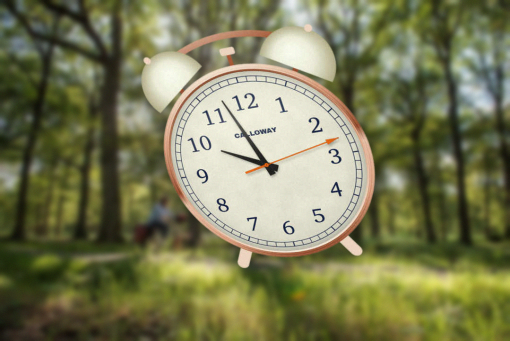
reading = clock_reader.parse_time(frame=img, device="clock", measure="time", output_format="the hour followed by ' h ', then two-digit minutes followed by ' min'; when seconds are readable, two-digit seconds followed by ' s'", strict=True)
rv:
9 h 57 min 13 s
